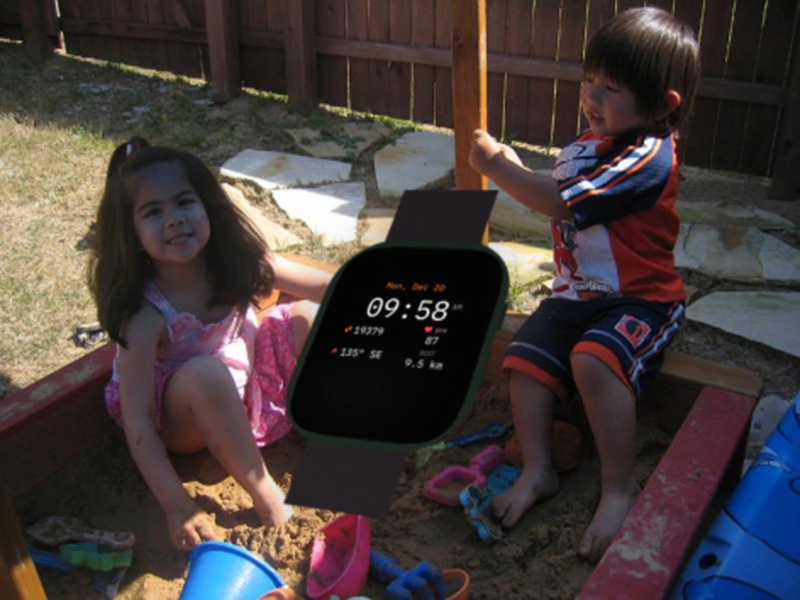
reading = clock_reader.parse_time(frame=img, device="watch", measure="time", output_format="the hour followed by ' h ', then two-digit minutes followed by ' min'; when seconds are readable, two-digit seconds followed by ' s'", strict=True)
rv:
9 h 58 min
